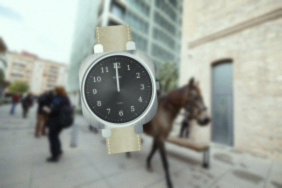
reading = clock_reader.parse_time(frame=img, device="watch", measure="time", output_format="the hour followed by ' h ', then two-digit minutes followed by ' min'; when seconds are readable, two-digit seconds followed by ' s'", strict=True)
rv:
12 h 00 min
